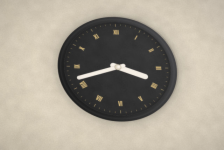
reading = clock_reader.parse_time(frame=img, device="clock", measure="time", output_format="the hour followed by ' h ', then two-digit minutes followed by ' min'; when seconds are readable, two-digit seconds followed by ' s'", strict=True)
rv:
3 h 42 min
